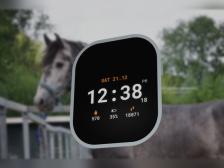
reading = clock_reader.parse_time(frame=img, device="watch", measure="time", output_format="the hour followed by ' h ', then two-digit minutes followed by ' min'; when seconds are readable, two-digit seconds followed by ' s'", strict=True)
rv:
12 h 38 min
